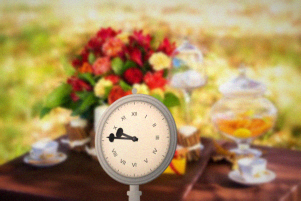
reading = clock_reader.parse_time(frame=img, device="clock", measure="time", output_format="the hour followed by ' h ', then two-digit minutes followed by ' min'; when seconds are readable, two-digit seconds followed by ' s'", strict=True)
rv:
9 h 46 min
